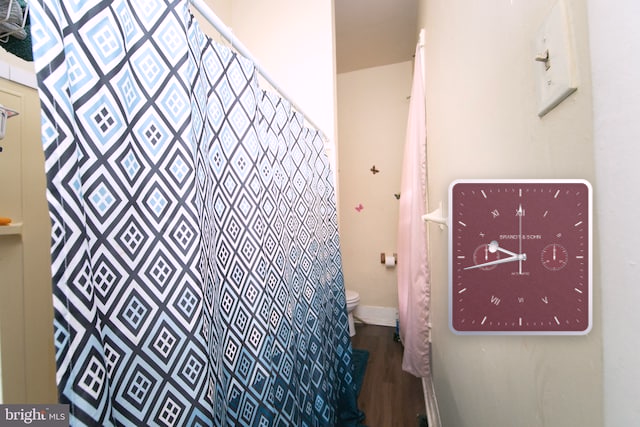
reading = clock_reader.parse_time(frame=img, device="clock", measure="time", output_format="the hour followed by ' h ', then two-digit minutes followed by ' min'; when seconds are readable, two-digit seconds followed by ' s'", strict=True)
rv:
9 h 43 min
